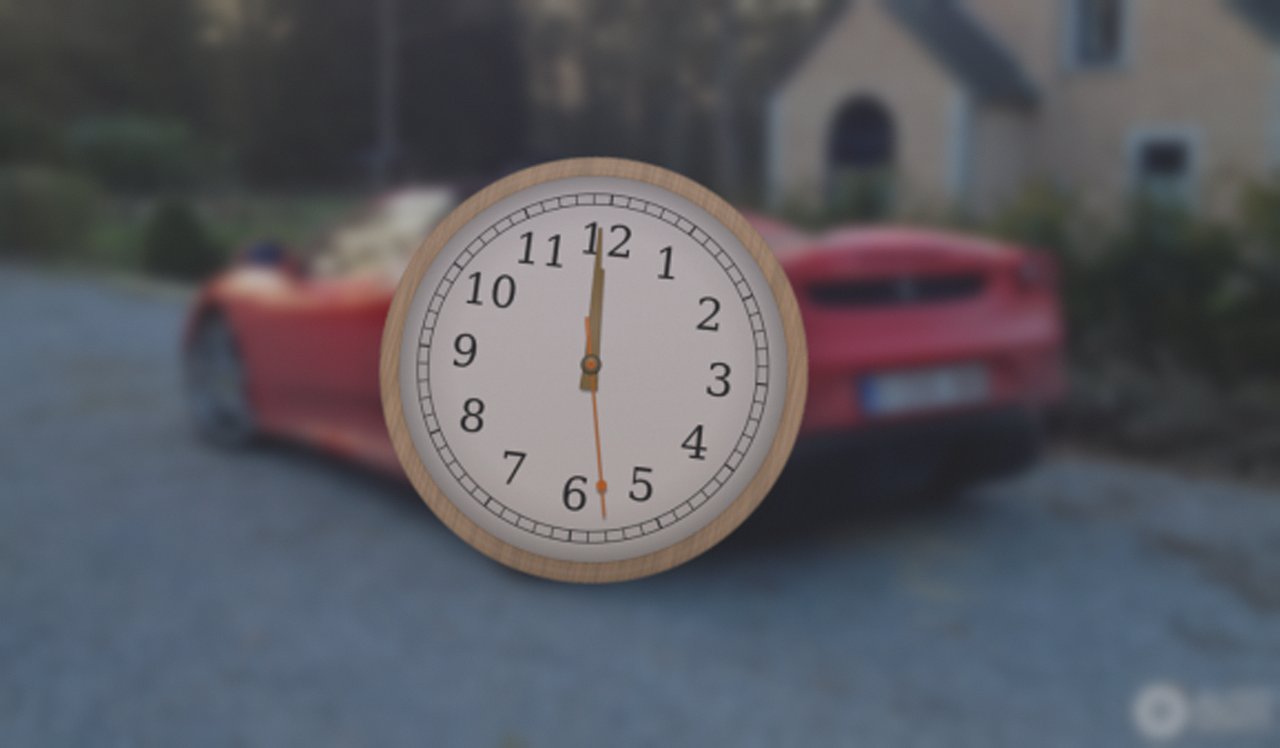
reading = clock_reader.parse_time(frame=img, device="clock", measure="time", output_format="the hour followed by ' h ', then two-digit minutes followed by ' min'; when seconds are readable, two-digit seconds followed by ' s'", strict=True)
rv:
11 h 59 min 28 s
